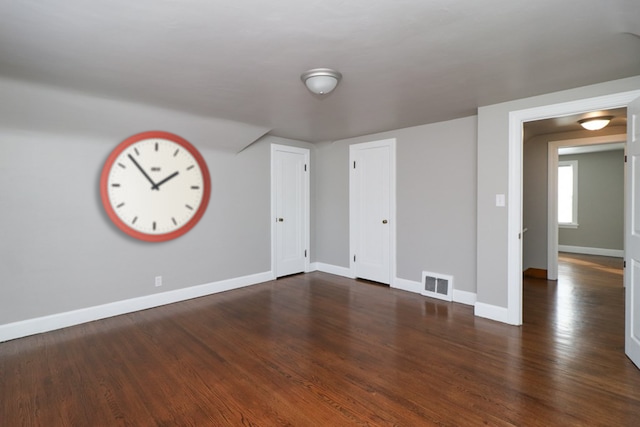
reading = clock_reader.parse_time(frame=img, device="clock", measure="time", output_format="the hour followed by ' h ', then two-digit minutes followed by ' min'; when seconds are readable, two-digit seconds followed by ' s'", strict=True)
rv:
1 h 53 min
